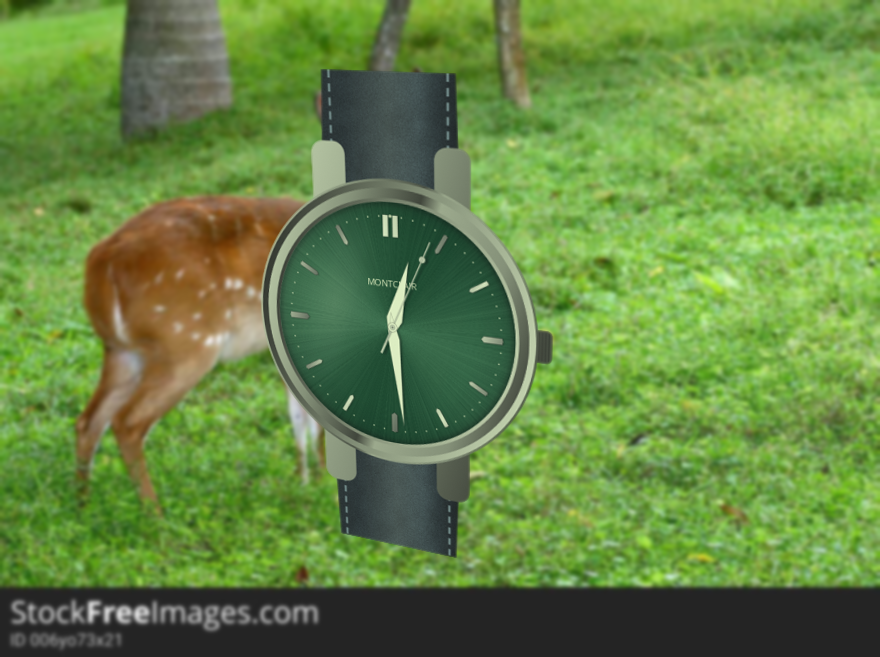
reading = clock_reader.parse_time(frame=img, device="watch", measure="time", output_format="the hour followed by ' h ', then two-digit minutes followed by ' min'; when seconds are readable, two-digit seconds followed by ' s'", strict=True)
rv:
12 h 29 min 04 s
